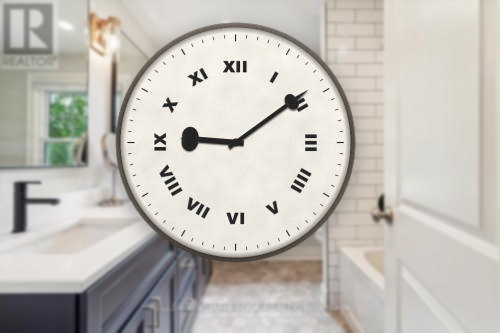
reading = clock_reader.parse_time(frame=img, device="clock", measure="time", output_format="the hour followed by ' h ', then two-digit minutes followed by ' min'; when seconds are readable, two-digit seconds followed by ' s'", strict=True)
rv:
9 h 09 min
